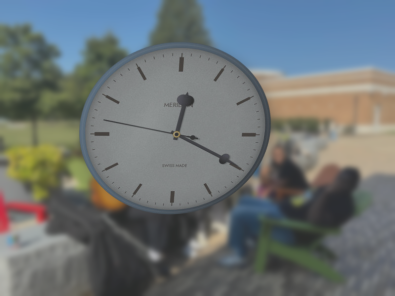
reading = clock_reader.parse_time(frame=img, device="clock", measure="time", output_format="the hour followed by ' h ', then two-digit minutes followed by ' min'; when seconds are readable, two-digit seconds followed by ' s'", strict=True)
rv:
12 h 19 min 47 s
